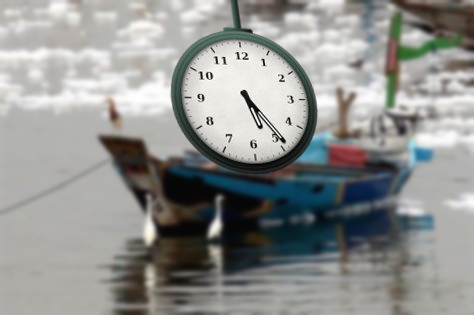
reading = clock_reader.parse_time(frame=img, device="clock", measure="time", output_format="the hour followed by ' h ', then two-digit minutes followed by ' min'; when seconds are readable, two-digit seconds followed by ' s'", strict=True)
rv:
5 h 24 min
